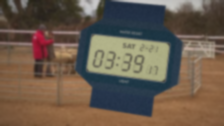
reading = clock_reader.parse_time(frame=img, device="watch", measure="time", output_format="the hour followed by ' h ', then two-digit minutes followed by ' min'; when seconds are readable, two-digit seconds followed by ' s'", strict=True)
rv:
3 h 39 min
